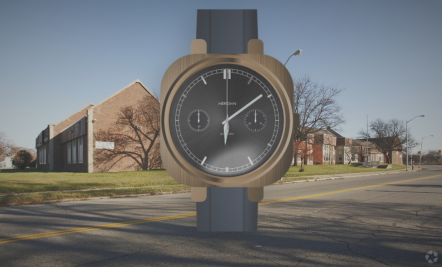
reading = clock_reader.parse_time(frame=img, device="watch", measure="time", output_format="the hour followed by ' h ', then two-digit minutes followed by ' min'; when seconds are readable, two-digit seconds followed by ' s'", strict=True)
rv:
6 h 09 min
